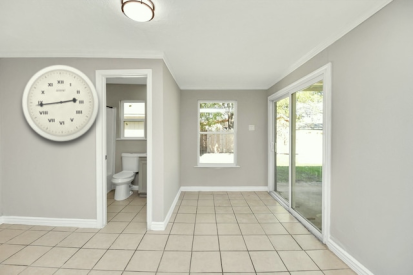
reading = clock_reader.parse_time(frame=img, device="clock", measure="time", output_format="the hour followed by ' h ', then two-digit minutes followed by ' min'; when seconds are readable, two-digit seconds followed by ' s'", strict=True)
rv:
2 h 44 min
